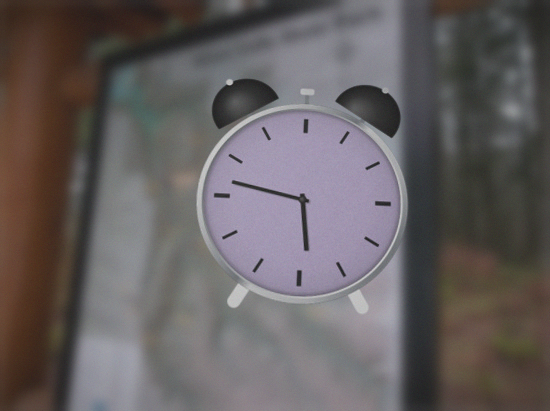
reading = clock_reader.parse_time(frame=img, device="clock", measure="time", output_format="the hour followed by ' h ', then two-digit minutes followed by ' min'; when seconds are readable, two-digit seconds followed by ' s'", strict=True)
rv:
5 h 47 min
